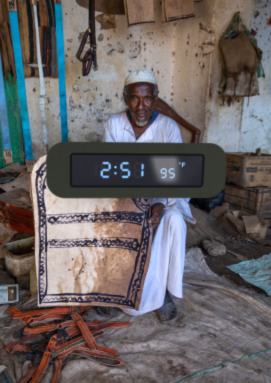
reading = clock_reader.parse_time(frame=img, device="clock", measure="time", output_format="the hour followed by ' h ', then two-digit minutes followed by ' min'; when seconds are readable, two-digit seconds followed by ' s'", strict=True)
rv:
2 h 51 min
